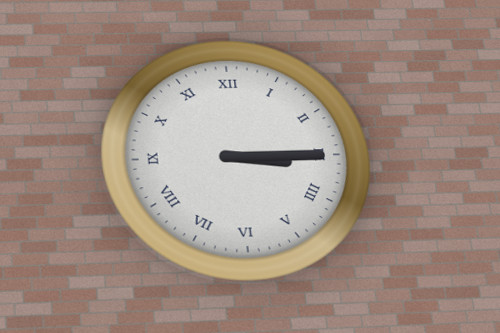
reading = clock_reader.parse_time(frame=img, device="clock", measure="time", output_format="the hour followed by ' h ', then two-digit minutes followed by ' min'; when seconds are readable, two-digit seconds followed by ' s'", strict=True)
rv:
3 h 15 min
